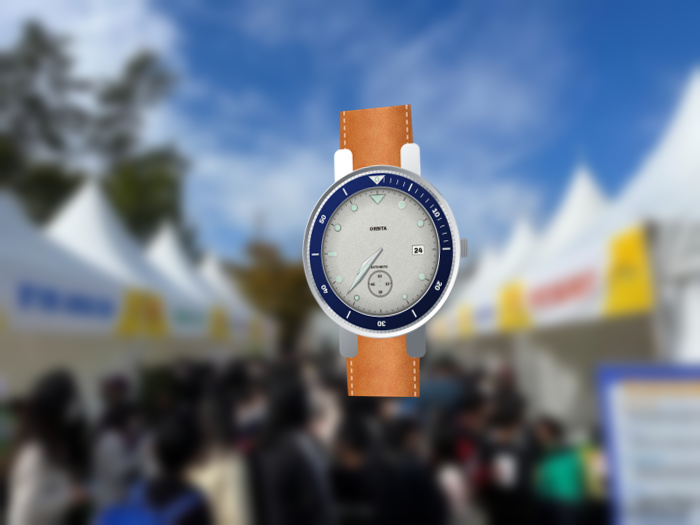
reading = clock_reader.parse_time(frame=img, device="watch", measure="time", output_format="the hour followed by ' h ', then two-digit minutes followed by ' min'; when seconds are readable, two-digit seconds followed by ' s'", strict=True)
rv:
7 h 37 min
